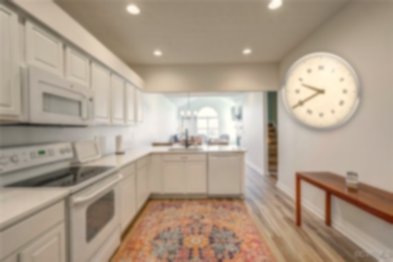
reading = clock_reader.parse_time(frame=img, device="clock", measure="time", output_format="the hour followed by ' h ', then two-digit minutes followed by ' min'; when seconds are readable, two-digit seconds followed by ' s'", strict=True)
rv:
9 h 40 min
